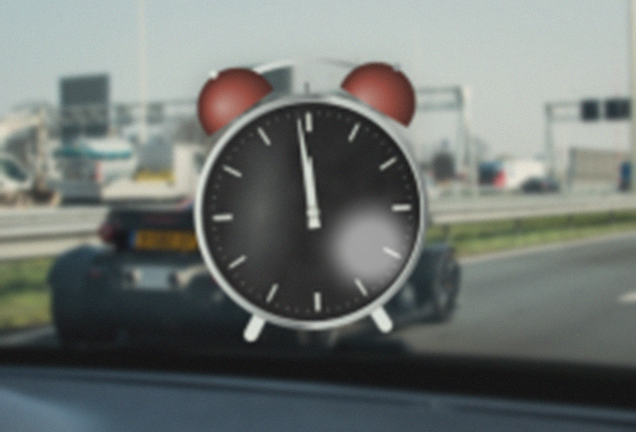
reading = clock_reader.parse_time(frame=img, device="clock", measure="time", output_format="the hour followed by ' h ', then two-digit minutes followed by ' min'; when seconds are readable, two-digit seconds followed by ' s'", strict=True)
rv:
11 h 59 min
